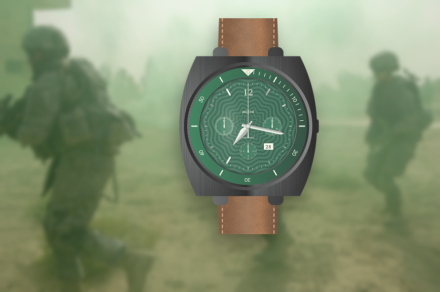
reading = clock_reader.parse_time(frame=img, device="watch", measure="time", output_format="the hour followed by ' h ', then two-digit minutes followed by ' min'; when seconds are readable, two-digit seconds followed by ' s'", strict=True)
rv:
7 h 17 min
